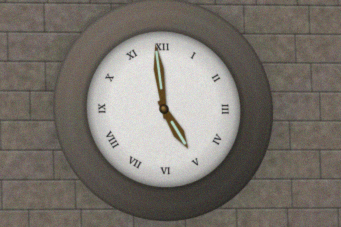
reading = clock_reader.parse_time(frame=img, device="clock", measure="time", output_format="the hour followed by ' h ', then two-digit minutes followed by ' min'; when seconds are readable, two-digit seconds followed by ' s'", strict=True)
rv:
4 h 59 min
